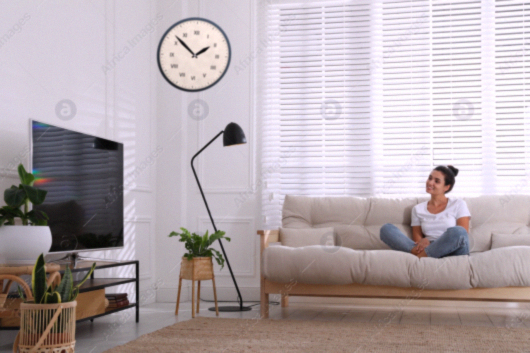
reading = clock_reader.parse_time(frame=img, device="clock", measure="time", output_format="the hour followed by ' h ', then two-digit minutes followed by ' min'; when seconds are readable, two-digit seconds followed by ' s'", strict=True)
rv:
1 h 52 min
